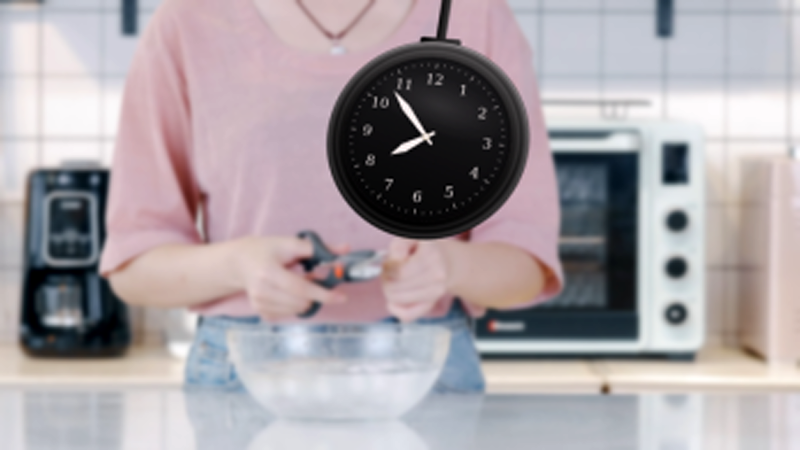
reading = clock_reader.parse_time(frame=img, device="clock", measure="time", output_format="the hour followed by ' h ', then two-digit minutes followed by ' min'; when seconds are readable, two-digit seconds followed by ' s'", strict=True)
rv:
7 h 53 min
